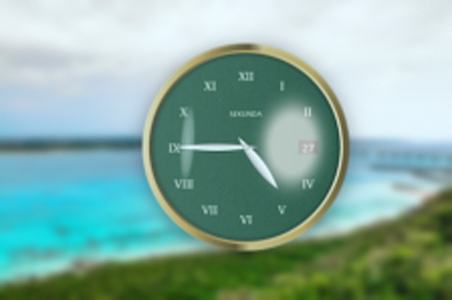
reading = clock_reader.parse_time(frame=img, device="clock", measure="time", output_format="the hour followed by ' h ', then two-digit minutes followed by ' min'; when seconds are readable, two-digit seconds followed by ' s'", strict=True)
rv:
4 h 45 min
